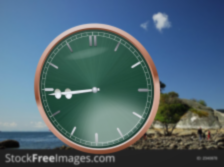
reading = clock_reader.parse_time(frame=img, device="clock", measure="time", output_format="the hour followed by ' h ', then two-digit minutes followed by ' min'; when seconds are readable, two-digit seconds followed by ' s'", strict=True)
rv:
8 h 44 min
